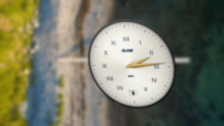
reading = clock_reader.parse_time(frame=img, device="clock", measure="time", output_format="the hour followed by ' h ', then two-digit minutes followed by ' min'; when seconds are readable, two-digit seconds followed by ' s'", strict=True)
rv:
2 h 14 min
